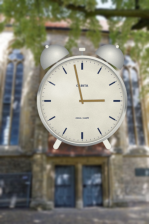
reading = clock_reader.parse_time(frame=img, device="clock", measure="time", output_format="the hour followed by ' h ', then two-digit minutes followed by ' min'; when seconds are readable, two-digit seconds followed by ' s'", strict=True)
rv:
2 h 58 min
